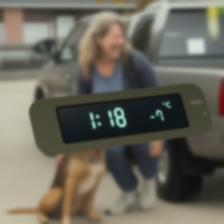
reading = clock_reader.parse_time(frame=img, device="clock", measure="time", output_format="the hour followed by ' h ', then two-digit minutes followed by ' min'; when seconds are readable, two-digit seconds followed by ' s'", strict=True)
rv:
1 h 18 min
